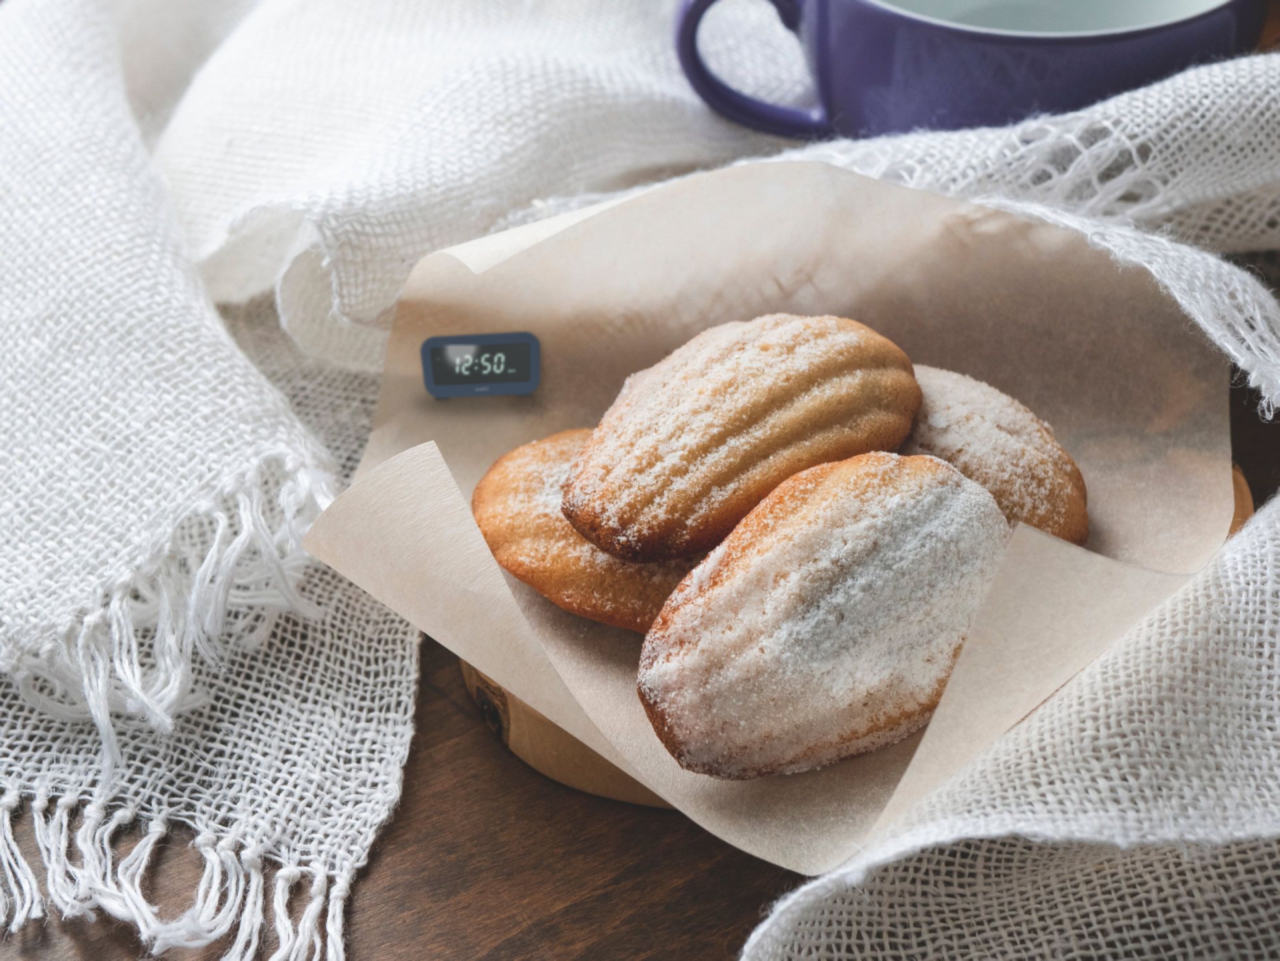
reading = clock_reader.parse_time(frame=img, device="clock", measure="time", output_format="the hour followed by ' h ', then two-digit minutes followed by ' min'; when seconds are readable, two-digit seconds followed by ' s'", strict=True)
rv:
12 h 50 min
